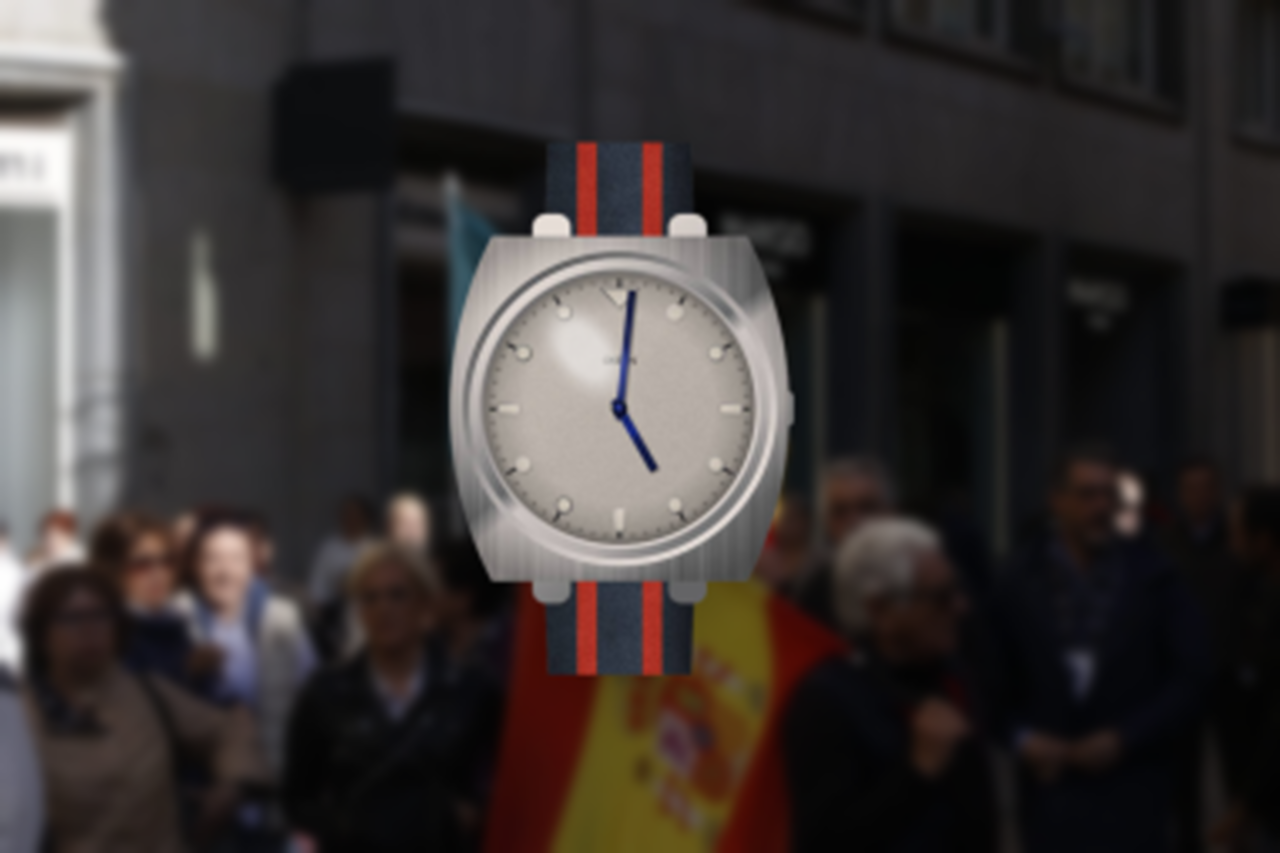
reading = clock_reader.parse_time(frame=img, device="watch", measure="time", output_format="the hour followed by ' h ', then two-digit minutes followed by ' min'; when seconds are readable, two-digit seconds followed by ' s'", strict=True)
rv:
5 h 01 min
